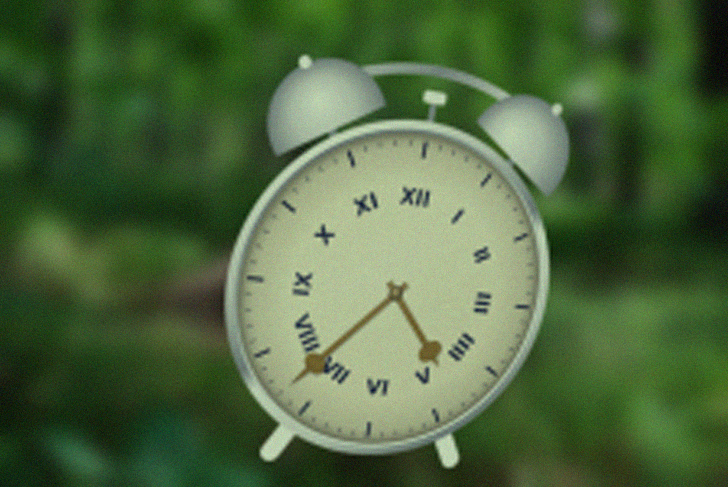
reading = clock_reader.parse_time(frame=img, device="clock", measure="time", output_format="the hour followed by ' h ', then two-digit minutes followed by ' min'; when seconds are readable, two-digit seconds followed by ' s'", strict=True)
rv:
4 h 37 min
